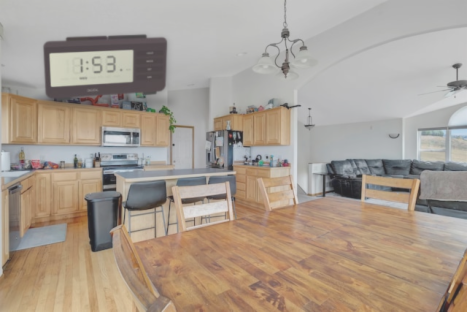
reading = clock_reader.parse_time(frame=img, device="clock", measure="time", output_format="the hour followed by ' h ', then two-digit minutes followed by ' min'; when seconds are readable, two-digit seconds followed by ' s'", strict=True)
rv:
1 h 53 min
